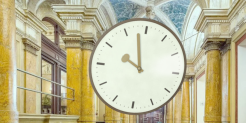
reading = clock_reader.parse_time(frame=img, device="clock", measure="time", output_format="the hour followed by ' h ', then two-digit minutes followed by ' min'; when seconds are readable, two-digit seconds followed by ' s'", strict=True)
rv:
9 h 58 min
